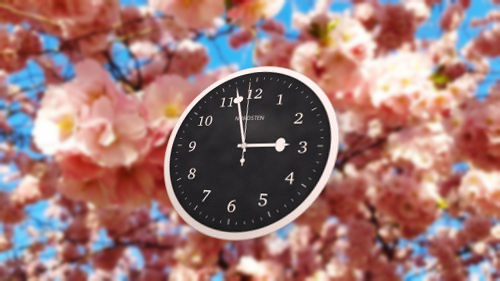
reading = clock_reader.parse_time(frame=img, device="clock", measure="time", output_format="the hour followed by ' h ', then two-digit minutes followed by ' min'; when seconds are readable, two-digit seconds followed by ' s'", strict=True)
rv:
2 h 56 min 59 s
